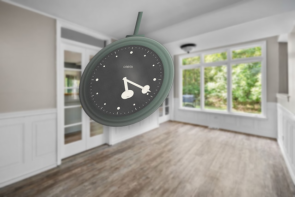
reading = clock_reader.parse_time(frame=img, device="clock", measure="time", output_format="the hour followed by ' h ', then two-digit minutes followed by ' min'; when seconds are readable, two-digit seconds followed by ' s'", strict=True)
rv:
5 h 19 min
